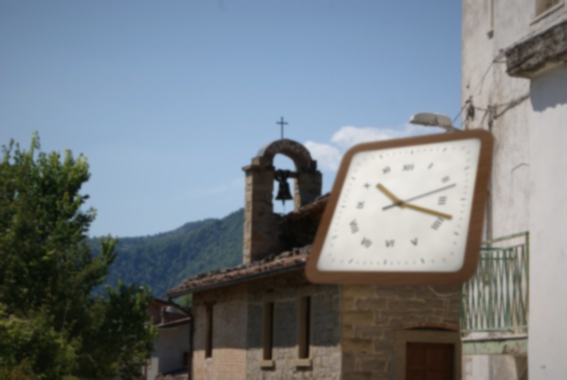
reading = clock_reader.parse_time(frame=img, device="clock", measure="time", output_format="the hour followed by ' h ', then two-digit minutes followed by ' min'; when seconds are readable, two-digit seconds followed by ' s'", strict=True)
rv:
10 h 18 min 12 s
